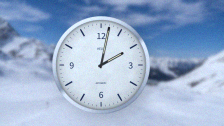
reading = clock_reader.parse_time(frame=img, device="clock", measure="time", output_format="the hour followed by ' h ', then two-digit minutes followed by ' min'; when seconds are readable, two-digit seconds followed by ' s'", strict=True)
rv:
2 h 02 min
